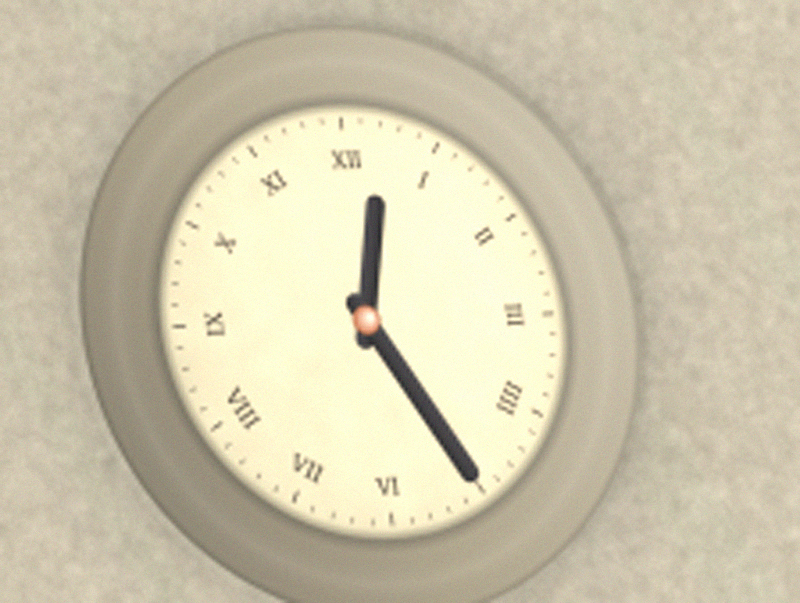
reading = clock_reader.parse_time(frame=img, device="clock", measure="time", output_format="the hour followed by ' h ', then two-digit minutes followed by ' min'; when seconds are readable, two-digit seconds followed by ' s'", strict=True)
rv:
12 h 25 min
